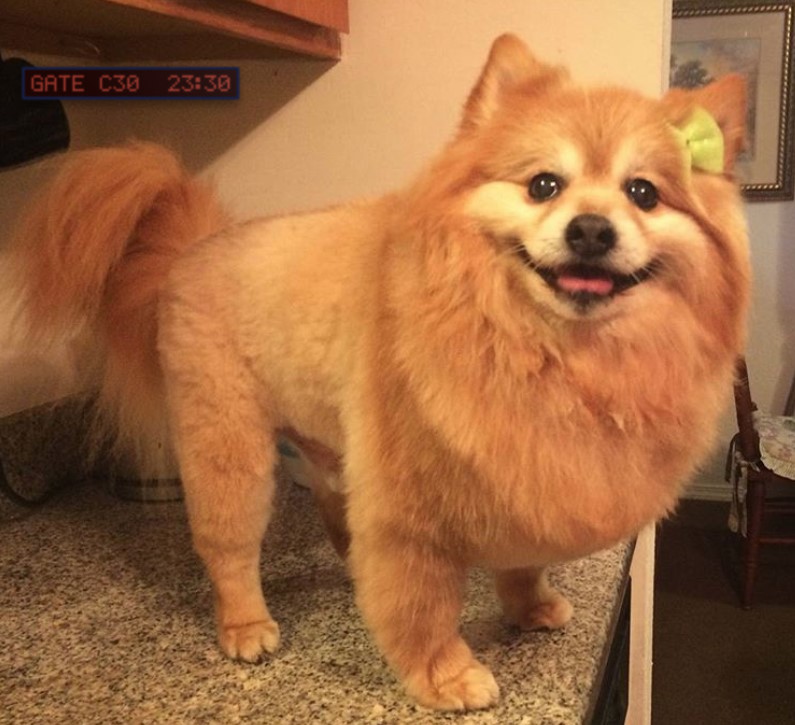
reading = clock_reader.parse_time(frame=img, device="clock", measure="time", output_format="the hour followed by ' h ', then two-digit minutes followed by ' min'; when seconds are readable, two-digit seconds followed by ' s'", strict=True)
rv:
23 h 30 min
